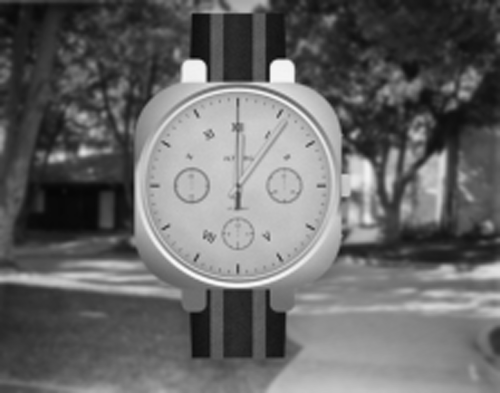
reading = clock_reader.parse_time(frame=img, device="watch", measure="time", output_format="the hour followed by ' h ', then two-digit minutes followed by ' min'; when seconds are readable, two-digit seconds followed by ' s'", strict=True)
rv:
12 h 06 min
